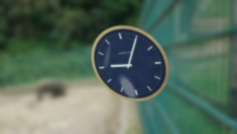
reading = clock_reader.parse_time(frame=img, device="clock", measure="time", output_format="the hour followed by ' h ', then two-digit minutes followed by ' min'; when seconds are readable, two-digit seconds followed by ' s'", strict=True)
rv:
9 h 05 min
